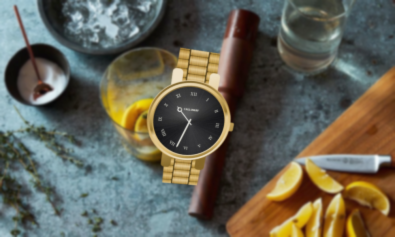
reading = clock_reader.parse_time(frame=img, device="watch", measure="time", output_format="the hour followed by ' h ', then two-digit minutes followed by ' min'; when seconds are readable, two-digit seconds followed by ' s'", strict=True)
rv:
10 h 33 min
